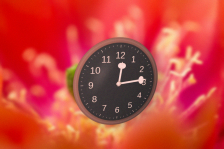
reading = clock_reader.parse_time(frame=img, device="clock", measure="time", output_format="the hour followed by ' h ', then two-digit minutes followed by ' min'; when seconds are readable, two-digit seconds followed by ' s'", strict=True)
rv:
12 h 14 min
